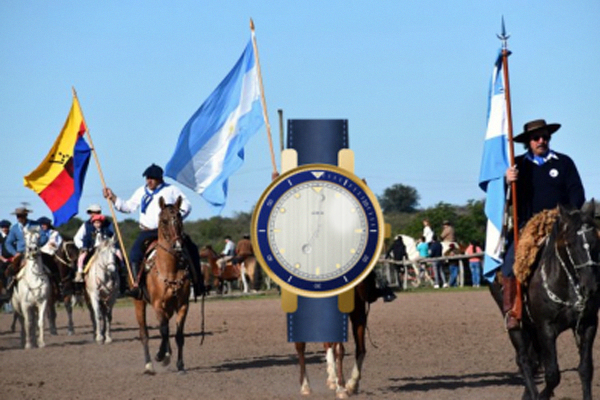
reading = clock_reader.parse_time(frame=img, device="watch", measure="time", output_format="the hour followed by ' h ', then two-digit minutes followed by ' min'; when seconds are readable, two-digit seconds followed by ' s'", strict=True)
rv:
7 h 01 min
